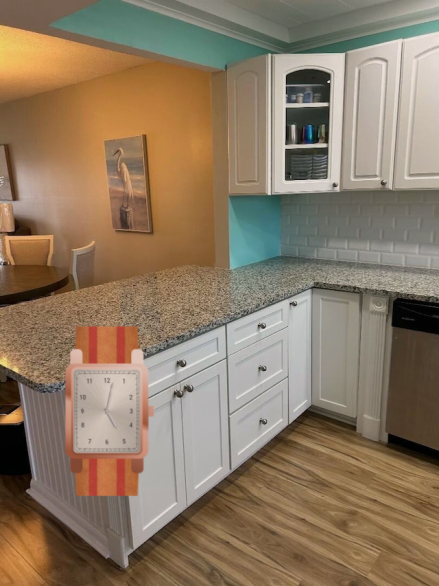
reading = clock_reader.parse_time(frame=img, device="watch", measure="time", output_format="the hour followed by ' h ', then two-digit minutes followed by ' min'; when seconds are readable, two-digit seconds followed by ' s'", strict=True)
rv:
5 h 02 min
